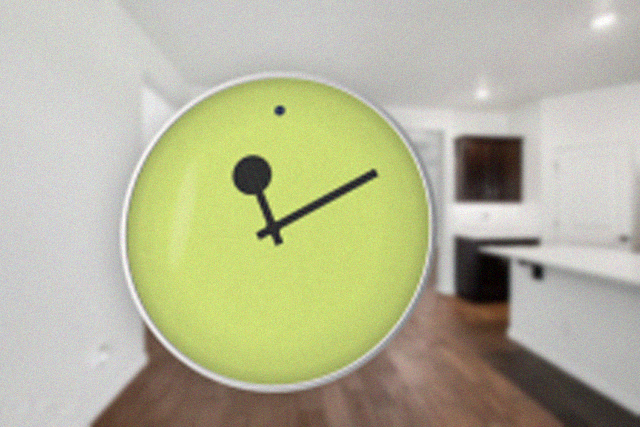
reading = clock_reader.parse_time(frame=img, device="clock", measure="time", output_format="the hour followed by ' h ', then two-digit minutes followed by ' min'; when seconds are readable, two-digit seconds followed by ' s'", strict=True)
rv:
11 h 10 min
